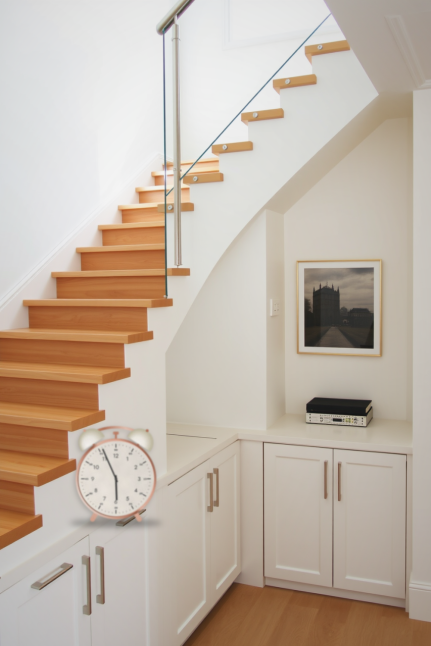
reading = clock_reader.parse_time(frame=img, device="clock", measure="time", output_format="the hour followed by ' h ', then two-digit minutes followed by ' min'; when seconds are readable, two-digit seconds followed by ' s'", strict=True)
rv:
5 h 56 min
